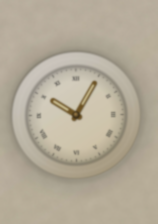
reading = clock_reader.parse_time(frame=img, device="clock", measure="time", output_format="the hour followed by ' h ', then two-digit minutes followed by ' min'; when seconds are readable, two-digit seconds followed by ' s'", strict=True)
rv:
10 h 05 min
